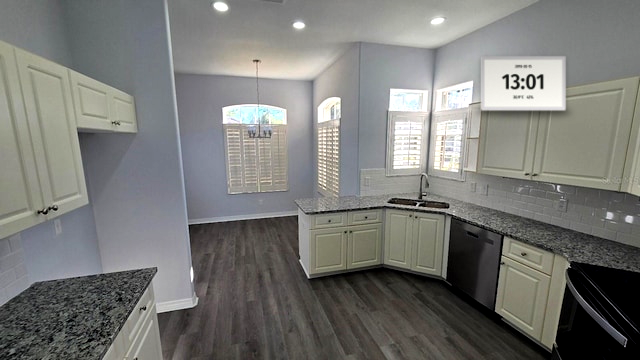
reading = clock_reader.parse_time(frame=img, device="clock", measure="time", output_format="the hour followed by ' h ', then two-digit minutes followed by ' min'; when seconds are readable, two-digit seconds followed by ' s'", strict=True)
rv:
13 h 01 min
